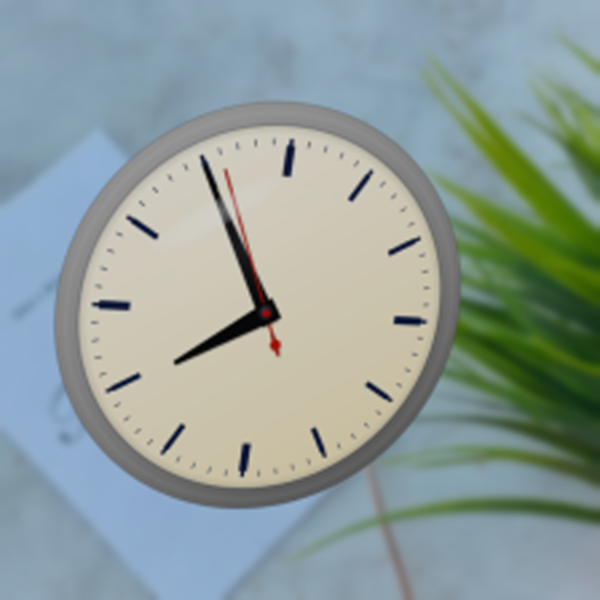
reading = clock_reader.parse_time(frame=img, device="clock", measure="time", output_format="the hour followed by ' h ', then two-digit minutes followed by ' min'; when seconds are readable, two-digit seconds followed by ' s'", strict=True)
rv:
7 h 54 min 56 s
